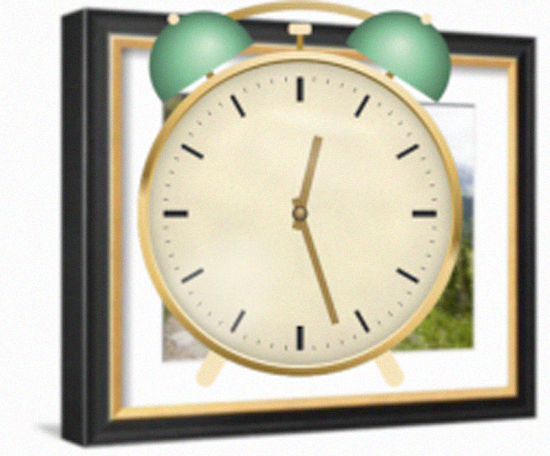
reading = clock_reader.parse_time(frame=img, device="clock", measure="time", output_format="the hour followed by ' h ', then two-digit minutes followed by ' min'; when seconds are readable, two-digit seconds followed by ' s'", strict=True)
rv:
12 h 27 min
